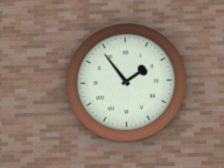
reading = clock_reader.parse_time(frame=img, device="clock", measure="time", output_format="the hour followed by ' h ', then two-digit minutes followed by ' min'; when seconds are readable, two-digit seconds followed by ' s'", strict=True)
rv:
1 h 54 min
